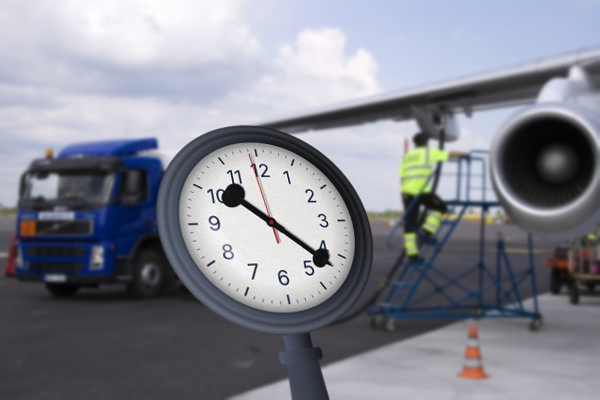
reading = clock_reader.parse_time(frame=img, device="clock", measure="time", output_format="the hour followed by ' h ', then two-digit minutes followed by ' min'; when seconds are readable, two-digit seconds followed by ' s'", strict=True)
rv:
10 h 21 min 59 s
